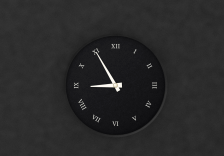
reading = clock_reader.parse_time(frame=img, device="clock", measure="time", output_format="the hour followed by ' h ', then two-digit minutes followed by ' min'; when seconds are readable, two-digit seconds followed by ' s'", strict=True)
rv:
8 h 55 min
